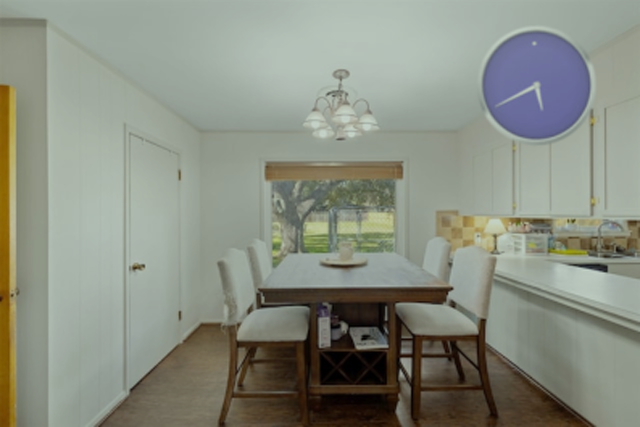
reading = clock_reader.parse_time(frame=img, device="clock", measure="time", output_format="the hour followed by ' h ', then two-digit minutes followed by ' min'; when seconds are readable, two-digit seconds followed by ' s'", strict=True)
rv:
5 h 41 min
